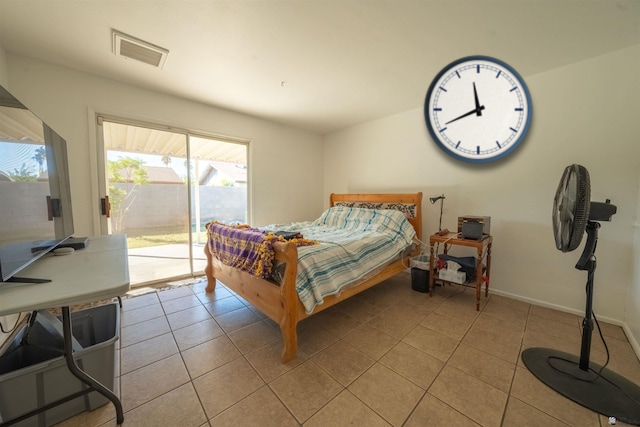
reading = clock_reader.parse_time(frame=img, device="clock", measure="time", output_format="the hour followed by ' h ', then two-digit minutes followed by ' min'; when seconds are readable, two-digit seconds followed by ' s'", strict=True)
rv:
11 h 41 min
